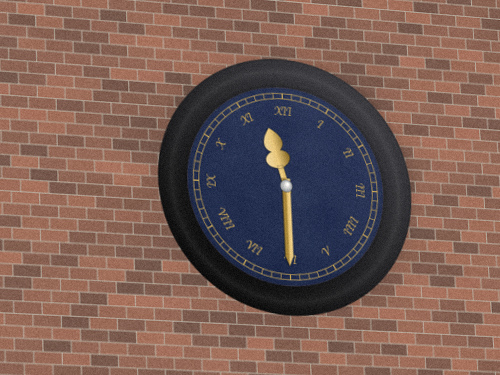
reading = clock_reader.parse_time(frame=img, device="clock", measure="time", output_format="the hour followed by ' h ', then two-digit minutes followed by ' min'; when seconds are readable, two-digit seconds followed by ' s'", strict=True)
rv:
11 h 30 min
